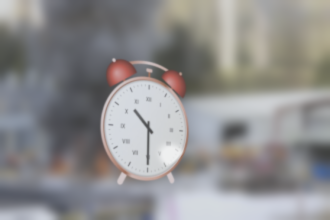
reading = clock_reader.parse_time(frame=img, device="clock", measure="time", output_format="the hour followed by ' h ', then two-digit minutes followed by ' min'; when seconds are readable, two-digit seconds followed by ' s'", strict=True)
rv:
10 h 30 min
